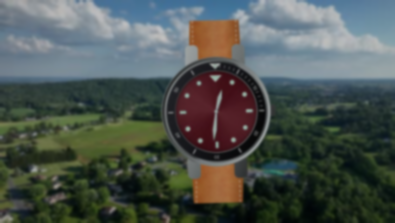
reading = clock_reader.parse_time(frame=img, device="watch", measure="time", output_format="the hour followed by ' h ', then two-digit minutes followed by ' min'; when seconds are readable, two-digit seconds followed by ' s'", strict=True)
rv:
12 h 31 min
